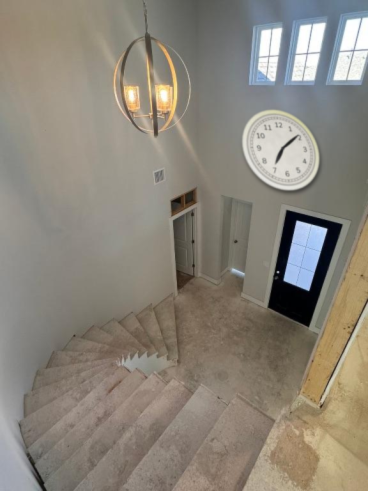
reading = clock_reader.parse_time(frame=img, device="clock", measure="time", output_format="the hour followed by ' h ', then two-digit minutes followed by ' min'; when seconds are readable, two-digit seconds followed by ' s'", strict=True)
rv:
7 h 09 min
